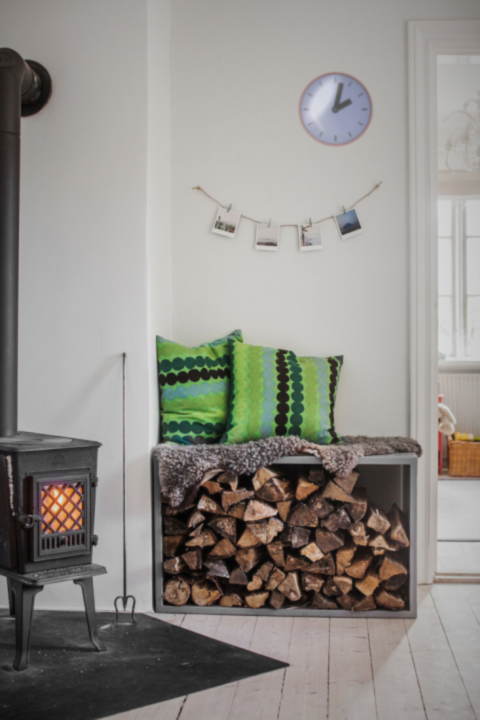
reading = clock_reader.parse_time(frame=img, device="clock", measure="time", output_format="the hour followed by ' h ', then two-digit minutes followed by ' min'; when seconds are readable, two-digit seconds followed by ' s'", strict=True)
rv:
2 h 02 min
